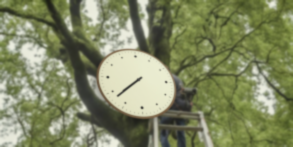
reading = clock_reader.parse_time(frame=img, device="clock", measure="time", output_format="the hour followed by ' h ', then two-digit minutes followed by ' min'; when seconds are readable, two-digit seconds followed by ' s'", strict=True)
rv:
7 h 38 min
